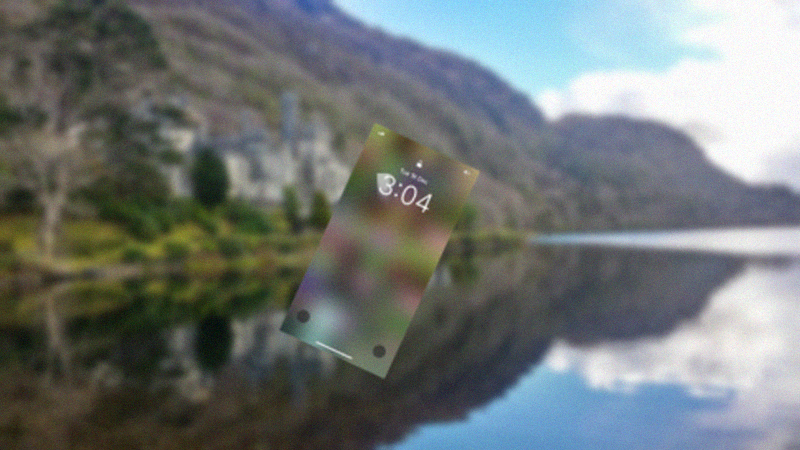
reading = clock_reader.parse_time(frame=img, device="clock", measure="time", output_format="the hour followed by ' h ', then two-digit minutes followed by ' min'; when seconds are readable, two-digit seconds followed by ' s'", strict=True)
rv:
3 h 04 min
